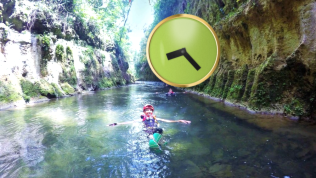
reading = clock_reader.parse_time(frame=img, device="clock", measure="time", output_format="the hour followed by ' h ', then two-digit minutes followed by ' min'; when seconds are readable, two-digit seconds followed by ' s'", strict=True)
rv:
8 h 23 min
